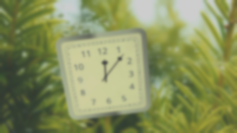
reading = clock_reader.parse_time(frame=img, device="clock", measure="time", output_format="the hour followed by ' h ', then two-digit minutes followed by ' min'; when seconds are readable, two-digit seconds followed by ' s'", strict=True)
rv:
12 h 07 min
